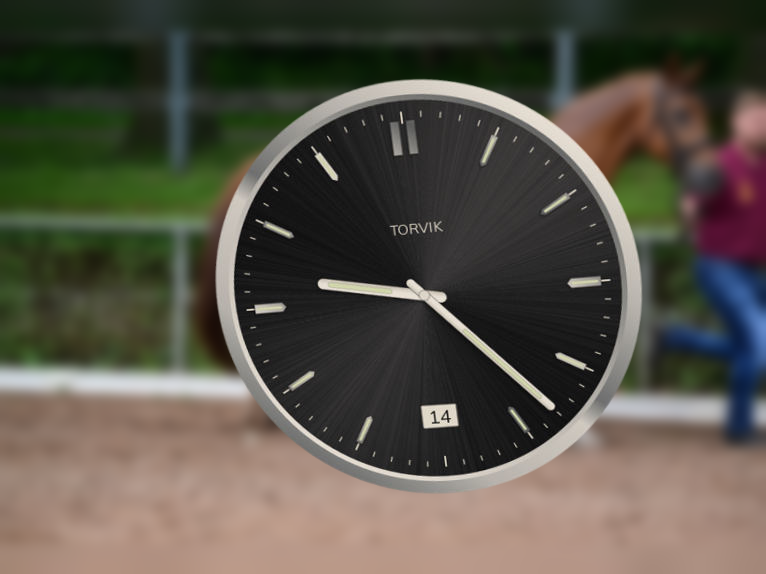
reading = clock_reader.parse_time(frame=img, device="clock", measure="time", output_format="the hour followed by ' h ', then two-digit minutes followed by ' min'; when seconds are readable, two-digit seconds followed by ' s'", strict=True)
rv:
9 h 23 min
